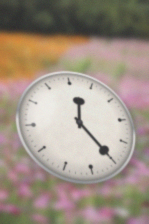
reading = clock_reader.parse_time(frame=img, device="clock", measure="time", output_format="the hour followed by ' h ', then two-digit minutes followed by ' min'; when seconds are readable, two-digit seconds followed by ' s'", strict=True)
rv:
12 h 25 min
